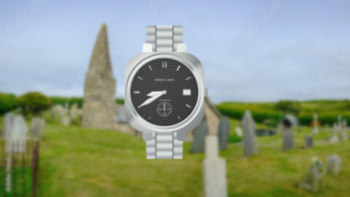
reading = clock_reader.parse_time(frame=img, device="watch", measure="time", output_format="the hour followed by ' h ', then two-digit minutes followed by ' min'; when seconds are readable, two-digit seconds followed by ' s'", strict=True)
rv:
8 h 40 min
